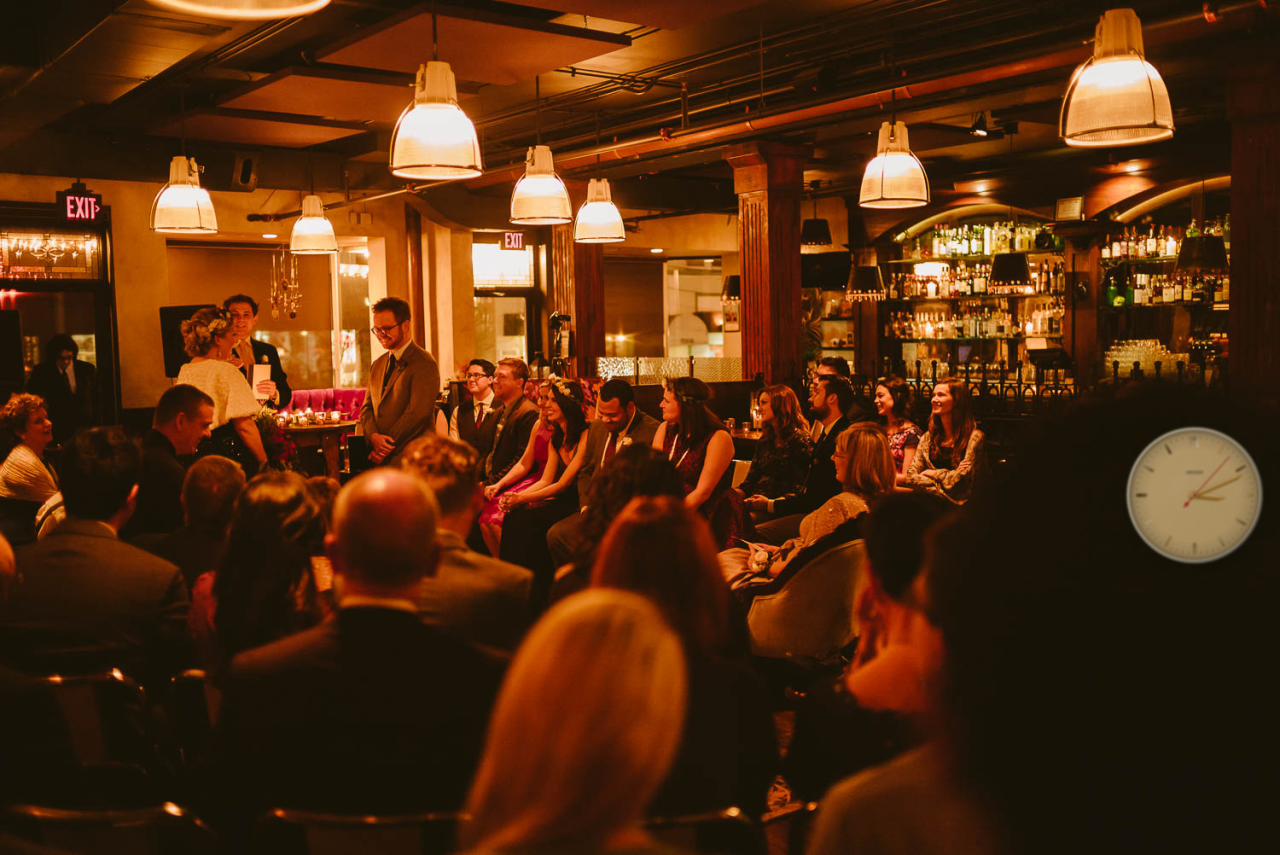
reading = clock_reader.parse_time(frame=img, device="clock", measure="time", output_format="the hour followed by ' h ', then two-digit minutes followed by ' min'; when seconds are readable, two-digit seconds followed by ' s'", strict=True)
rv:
3 h 11 min 07 s
